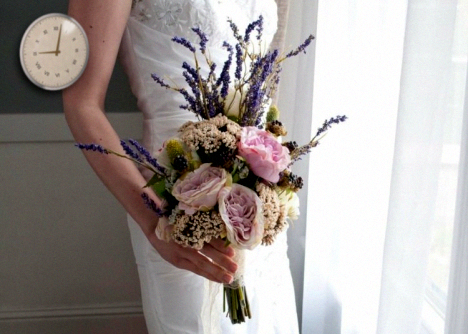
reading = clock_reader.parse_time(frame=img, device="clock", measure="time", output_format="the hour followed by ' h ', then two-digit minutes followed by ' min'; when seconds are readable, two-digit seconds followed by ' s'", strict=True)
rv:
9 h 02 min
